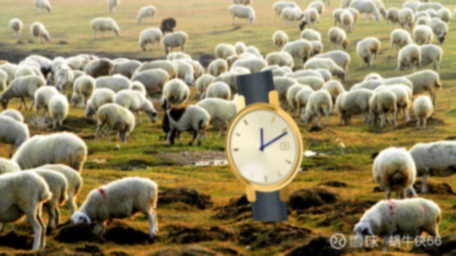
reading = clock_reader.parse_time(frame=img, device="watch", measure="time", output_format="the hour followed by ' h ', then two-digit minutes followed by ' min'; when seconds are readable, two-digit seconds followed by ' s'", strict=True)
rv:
12 h 11 min
